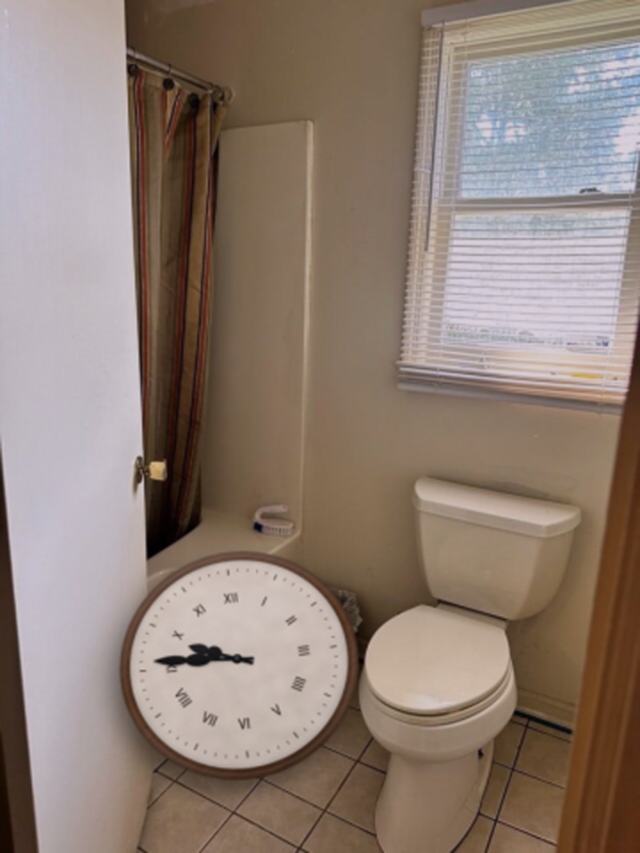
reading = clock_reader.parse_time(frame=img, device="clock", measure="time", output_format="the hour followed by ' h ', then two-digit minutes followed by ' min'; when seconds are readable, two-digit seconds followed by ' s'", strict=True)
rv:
9 h 46 min
